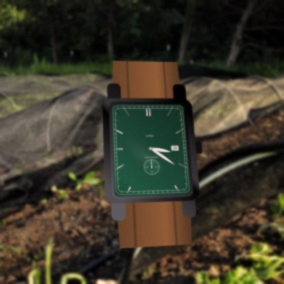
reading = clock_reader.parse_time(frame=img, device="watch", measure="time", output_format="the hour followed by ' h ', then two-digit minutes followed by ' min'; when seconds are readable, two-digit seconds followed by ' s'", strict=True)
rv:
3 h 21 min
